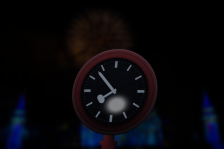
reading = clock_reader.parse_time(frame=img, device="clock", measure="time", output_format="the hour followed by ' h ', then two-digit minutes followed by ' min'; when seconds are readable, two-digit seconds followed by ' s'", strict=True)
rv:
7 h 53 min
